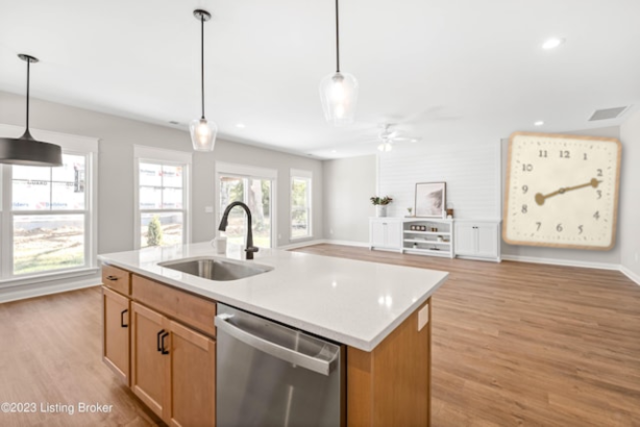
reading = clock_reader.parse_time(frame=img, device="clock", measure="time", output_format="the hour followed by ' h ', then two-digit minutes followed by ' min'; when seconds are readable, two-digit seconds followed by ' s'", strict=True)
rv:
8 h 12 min
